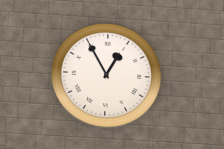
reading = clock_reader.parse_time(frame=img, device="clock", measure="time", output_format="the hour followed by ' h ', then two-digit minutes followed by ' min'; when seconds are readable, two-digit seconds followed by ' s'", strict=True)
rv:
12 h 55 min
